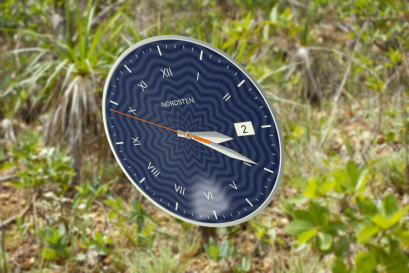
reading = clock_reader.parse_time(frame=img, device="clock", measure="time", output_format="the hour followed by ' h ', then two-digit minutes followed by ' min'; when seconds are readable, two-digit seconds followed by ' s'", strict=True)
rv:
3 h 19 min 49 s
